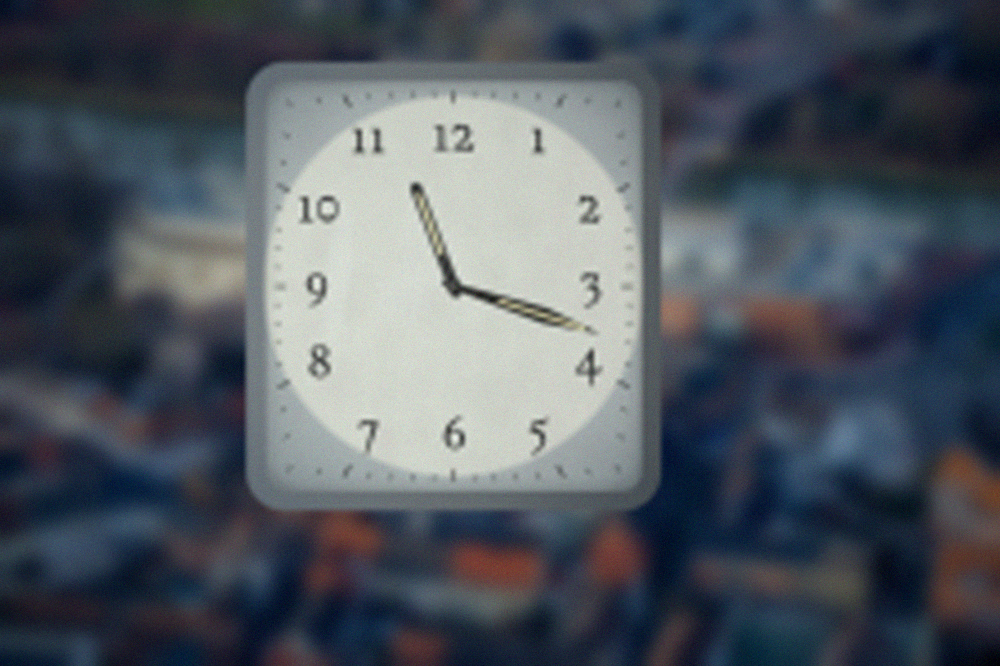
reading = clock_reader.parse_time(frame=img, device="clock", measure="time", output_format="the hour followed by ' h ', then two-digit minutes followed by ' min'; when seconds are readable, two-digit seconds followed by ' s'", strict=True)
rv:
11 h 18 min
